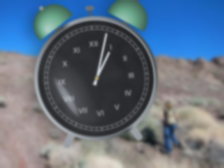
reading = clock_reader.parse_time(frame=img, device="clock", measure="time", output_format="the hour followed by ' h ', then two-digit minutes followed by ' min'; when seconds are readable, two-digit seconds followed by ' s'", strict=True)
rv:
1 h 03 min
